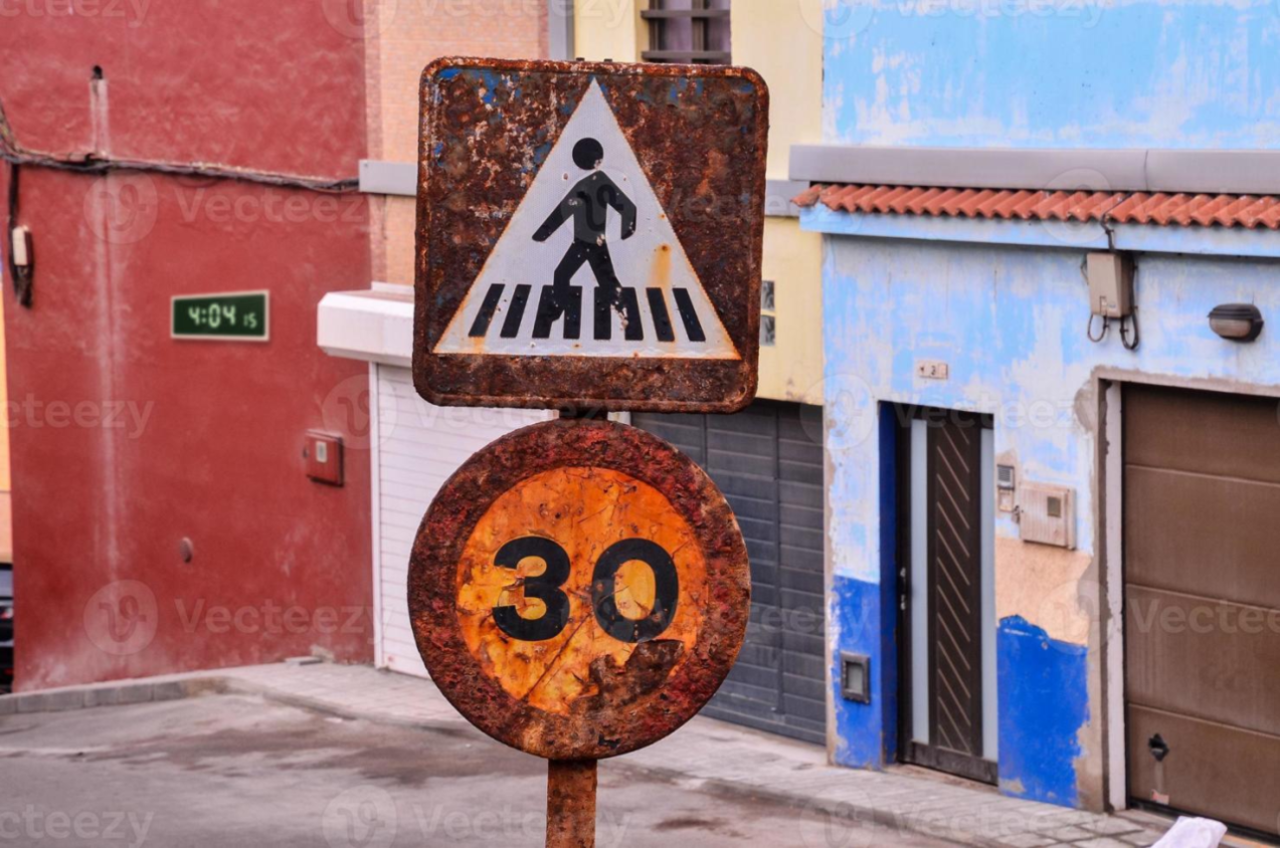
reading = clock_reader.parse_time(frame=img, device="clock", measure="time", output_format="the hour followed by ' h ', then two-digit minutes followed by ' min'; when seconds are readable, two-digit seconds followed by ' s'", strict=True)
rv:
4 h 04 min
